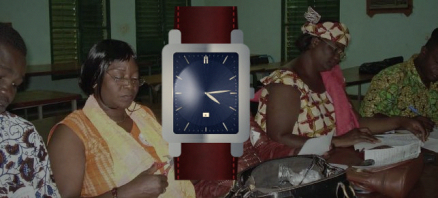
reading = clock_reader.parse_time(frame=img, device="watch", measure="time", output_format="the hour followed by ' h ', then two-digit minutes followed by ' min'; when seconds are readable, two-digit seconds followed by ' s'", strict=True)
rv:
4 h 14 min
